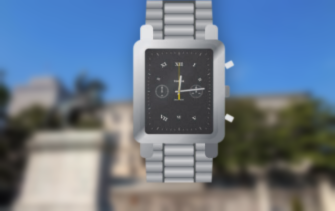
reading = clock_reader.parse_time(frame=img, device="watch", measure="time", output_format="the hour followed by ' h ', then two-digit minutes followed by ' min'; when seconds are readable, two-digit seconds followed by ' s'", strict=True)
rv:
12 h 14 min
